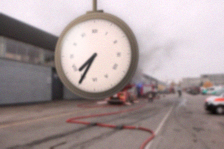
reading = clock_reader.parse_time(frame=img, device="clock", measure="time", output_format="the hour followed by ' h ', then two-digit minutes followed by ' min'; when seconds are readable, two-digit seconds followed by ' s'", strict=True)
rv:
7 h 35 min
